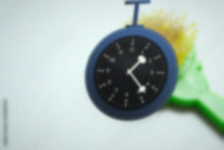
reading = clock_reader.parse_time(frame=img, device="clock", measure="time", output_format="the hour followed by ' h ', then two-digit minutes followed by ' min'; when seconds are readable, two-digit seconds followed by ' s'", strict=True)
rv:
1 h 23 min
